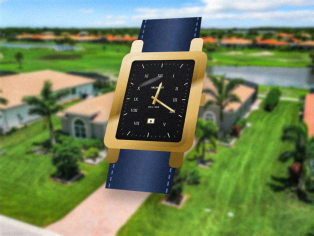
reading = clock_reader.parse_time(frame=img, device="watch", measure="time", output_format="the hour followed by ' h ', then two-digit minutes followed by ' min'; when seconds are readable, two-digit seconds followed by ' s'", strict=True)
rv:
12 h 20 min
